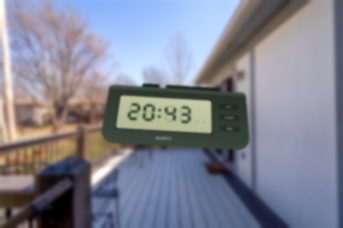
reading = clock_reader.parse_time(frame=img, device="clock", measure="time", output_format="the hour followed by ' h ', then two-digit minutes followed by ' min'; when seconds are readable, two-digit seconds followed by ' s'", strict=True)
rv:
20 h 43 min
